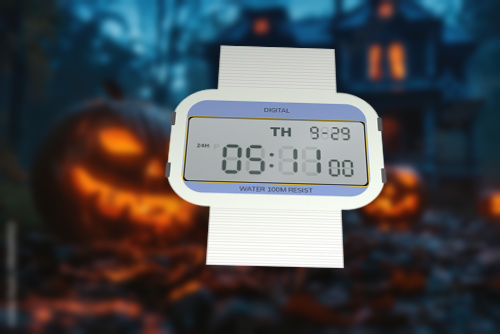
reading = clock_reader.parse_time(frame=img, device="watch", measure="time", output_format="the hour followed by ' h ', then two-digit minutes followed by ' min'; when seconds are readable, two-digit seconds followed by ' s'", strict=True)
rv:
5 h 11 min 00 s
